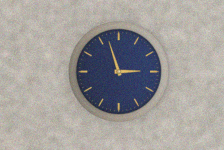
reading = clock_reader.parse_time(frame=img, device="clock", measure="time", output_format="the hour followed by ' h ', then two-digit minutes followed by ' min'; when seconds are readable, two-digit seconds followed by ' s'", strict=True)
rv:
2 h 57 min
